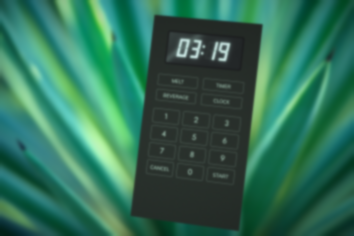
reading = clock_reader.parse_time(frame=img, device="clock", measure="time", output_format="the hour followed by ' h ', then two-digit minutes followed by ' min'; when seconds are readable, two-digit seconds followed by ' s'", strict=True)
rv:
3 h 19 min
